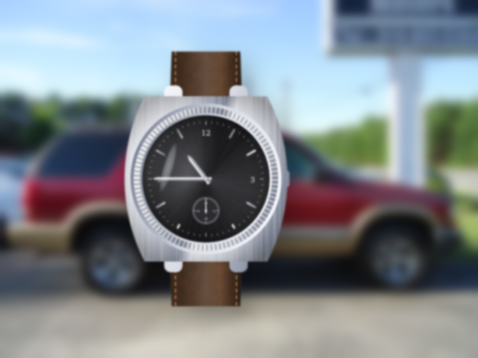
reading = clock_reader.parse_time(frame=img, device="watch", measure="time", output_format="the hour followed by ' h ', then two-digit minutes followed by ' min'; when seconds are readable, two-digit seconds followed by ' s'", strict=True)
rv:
10 h 45 min
